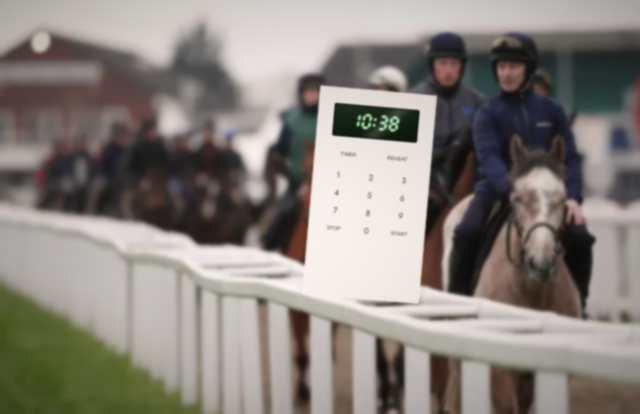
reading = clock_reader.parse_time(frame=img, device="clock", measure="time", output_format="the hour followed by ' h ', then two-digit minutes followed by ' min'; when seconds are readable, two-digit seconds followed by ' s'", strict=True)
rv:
10 h 38 min
